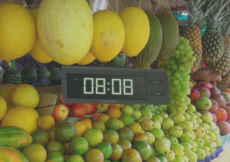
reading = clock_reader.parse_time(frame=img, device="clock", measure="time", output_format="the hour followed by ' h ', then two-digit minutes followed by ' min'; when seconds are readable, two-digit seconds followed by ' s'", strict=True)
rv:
8 h 08 min
